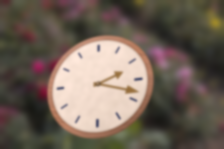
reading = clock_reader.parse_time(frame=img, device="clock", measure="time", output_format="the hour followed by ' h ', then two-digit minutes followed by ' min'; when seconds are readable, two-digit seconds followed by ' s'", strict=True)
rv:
2 h 18 min
